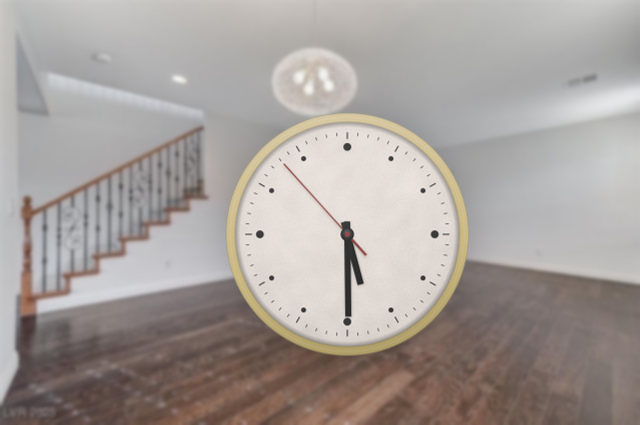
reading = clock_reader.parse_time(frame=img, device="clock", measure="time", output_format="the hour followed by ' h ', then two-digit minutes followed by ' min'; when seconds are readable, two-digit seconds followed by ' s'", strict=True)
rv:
5 h 29 min 53 s
